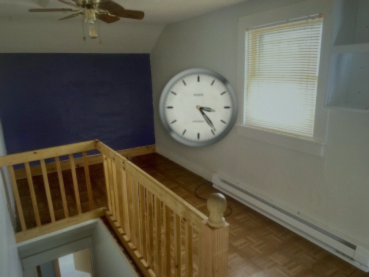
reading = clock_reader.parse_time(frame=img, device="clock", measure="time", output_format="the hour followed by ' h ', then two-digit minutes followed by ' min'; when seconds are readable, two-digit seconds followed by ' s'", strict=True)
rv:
3 h 24 min
